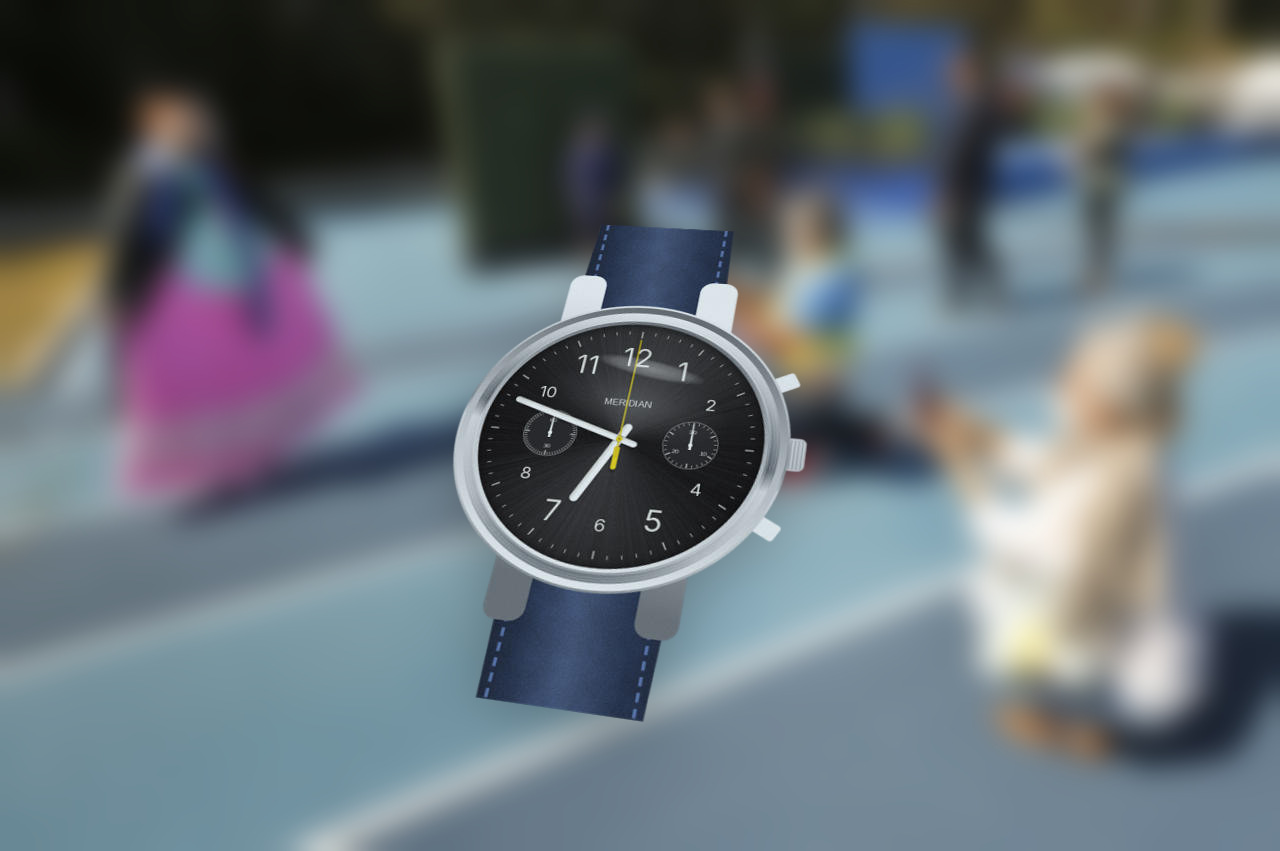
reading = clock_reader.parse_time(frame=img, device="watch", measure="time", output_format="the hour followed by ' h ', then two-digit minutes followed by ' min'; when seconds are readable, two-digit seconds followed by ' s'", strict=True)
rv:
6 h 48 min
